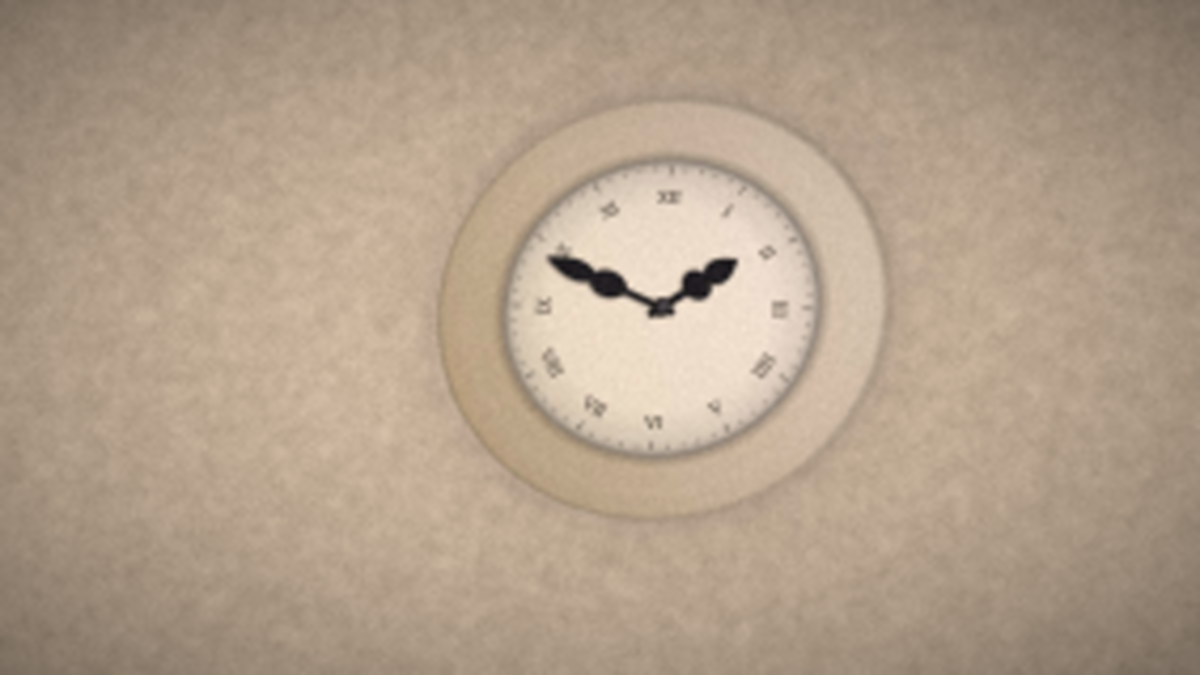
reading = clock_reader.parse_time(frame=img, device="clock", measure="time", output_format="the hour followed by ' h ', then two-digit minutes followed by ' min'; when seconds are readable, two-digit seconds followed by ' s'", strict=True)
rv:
1 h 49 min
